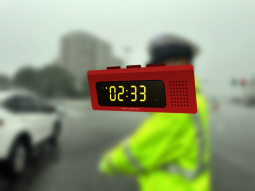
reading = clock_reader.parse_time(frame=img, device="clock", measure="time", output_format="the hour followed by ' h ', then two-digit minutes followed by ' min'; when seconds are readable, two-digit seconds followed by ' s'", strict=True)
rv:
2 h 33 min
